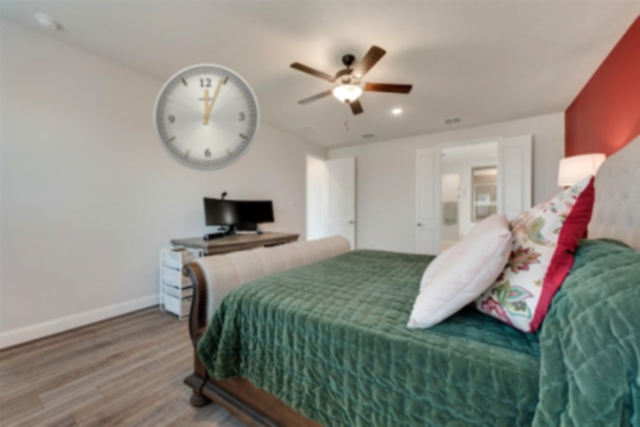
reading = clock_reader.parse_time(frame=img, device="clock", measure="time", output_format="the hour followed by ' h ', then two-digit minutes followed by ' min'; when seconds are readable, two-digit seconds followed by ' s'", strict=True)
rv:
12 h 04 min
